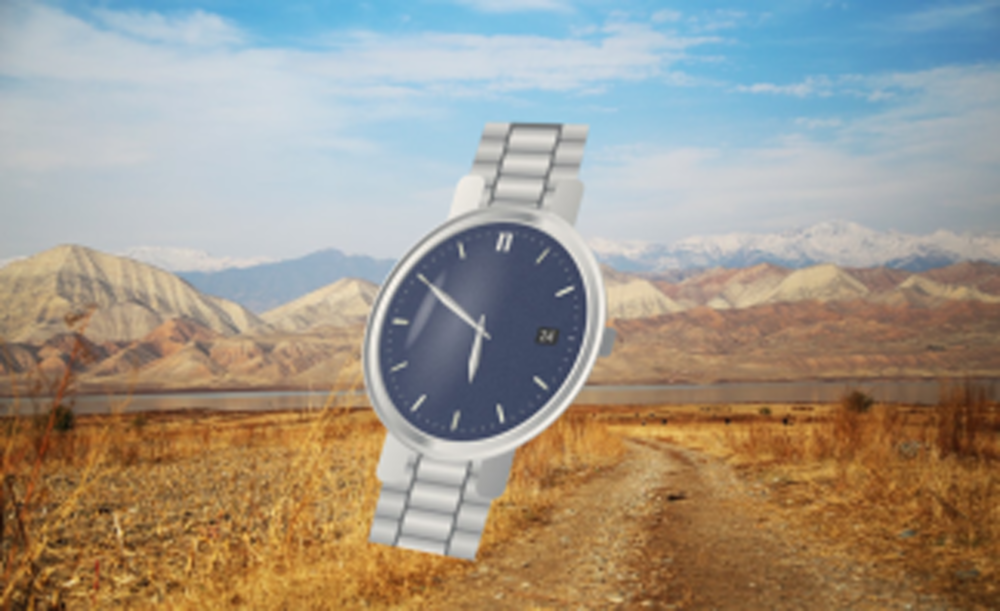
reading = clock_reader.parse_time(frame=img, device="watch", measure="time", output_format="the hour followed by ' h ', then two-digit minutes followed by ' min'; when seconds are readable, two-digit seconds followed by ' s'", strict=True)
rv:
5 h 50 min
